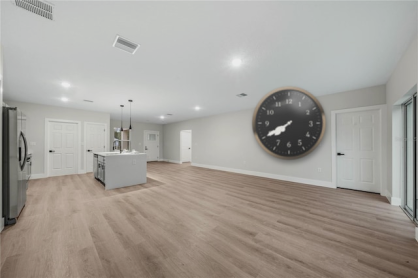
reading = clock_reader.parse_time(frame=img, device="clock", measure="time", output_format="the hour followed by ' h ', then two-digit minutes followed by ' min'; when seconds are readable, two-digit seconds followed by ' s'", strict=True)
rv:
7 h 40 min
